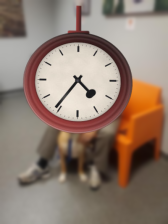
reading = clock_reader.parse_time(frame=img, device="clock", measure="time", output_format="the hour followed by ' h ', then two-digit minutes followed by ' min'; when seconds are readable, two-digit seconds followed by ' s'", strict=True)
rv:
4 h 36 min
